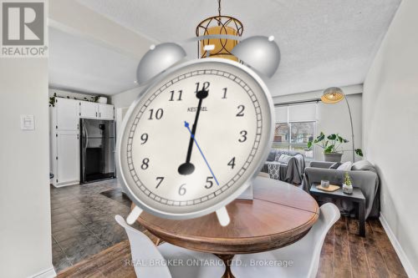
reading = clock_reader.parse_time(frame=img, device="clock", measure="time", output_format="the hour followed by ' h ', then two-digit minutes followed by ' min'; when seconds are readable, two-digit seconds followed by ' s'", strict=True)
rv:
6 h 00 min 24 s
